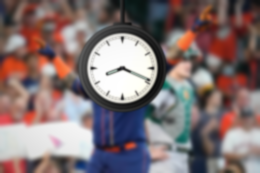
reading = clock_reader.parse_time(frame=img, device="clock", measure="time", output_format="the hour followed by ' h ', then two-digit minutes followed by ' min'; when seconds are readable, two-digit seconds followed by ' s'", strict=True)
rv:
8 h 19 min
